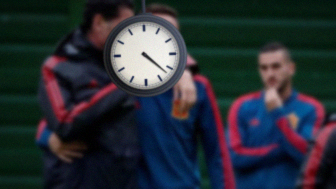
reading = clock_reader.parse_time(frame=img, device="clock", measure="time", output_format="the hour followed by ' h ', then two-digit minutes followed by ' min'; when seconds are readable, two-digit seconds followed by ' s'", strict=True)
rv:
4 h 22 min
